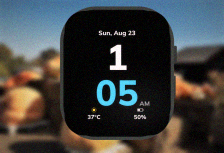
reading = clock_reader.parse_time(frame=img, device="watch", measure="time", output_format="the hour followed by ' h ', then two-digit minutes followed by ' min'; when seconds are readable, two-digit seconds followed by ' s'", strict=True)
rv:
1 h 05 min
